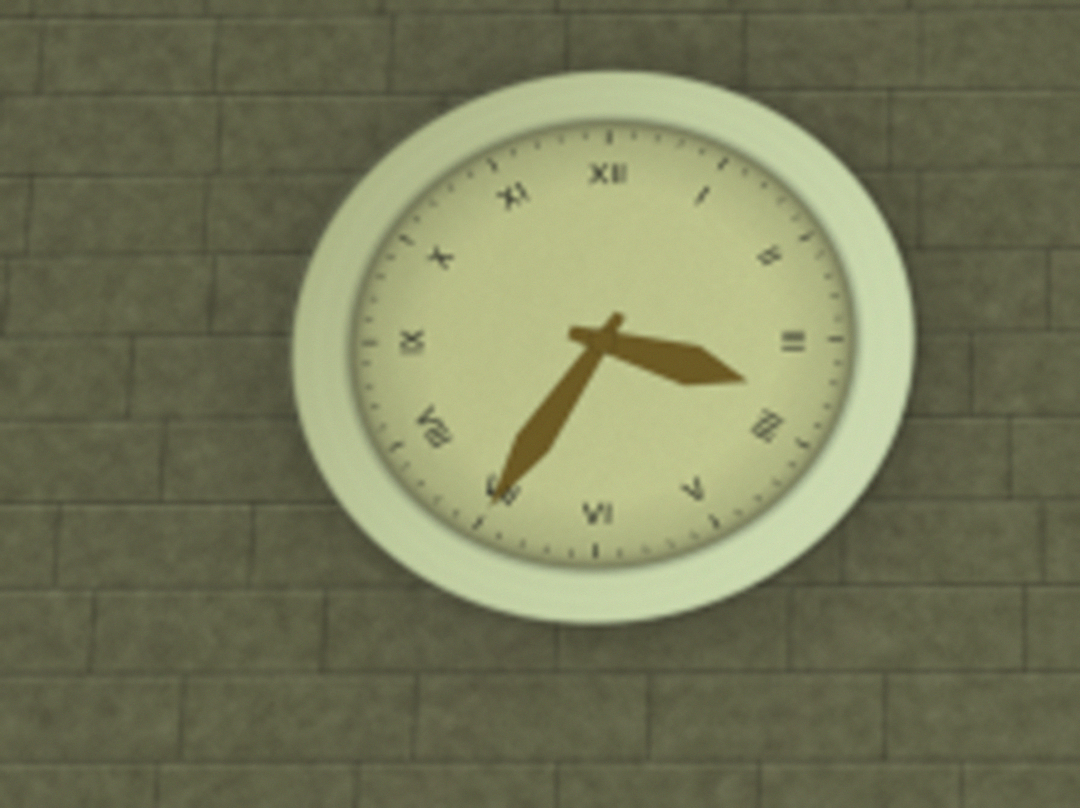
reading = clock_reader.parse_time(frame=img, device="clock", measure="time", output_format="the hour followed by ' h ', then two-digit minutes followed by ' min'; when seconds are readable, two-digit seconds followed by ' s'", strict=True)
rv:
3 h 35 min
